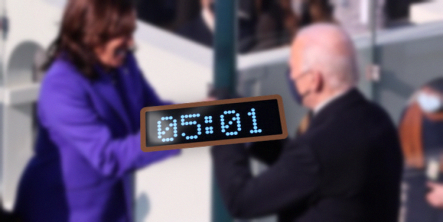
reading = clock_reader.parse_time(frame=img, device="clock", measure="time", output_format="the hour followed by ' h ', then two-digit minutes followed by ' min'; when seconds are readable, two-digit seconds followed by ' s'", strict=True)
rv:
5 h 01 min
